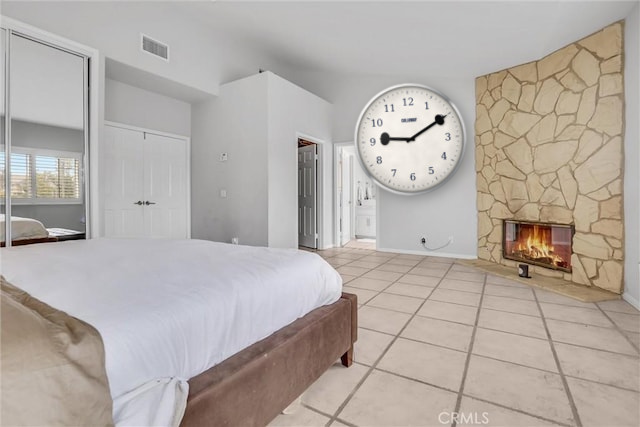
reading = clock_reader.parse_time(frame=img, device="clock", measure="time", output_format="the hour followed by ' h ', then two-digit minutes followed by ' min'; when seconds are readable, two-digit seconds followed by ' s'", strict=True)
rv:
9 h 10 min
